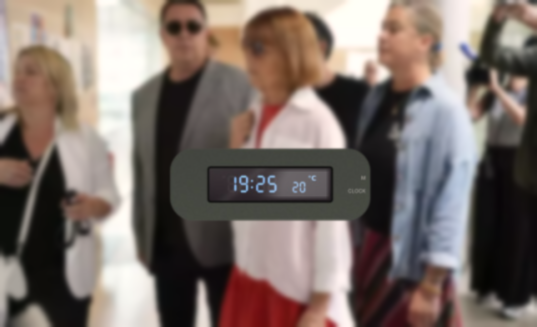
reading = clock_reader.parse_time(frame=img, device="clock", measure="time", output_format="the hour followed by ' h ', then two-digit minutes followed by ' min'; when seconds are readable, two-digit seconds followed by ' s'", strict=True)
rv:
19 h 25 min
